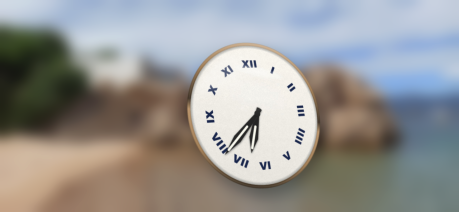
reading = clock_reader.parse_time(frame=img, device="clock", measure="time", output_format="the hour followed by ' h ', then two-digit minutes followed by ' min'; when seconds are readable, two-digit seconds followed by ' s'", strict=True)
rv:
6 h 38 min
